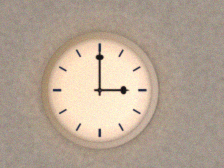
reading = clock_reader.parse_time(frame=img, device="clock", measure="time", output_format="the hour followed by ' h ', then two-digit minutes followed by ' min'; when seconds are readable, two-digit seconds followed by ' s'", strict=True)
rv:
3 h 00 min
